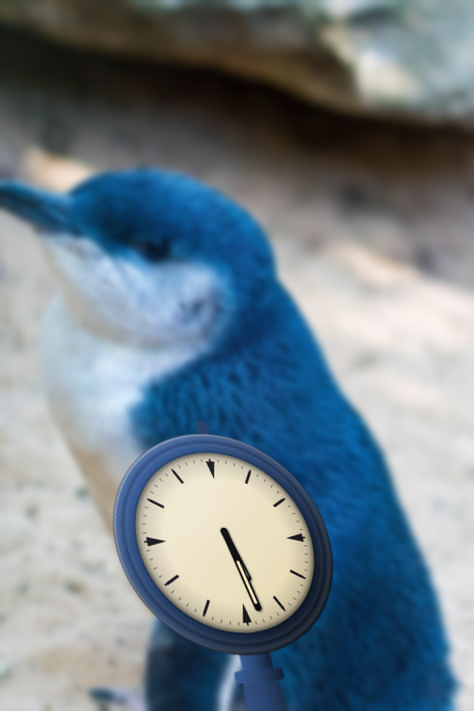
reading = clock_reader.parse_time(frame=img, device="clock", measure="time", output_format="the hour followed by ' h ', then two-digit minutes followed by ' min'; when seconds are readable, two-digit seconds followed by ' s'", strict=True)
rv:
5 h 28 min
